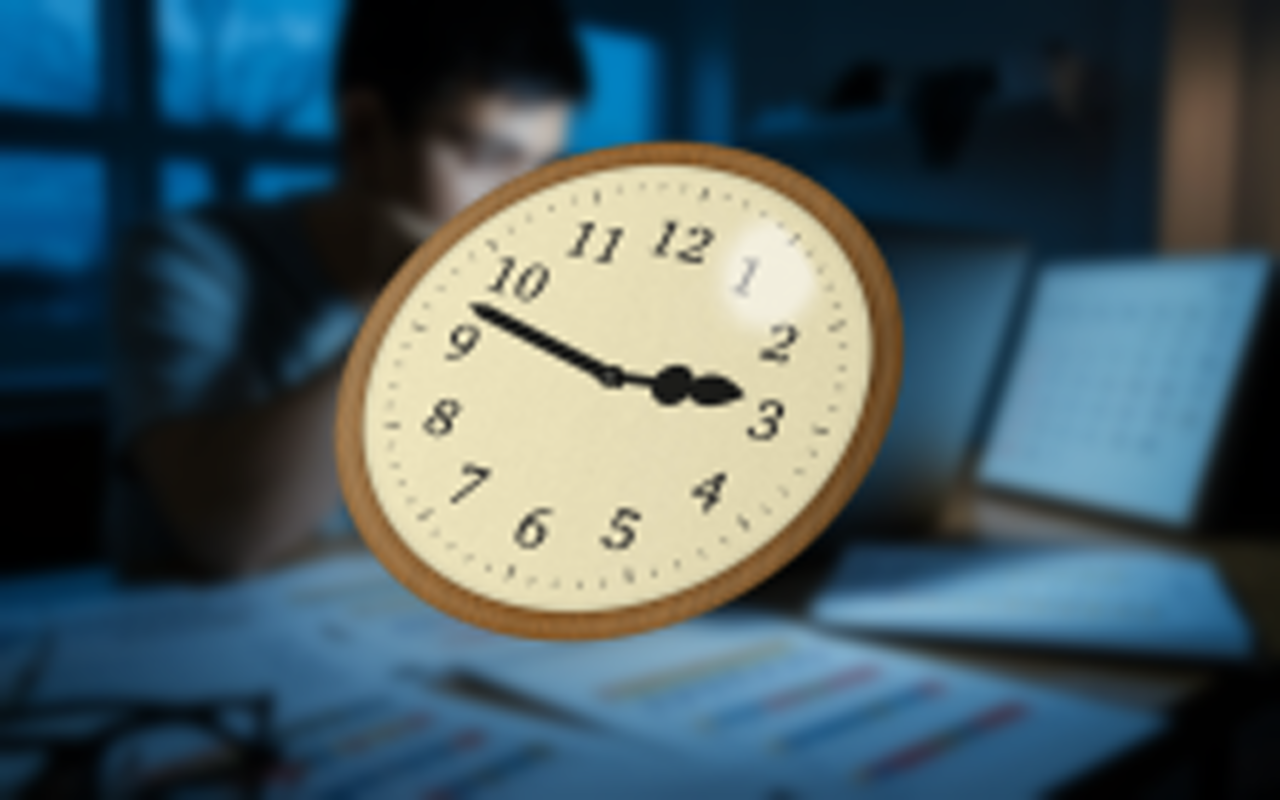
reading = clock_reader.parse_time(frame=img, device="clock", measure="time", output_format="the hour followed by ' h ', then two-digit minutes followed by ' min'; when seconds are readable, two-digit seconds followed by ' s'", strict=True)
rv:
2 h 47 min
